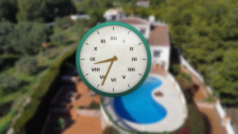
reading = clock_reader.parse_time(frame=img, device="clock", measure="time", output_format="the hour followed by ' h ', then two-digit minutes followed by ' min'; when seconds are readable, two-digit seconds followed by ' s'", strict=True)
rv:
8 h 34 min
